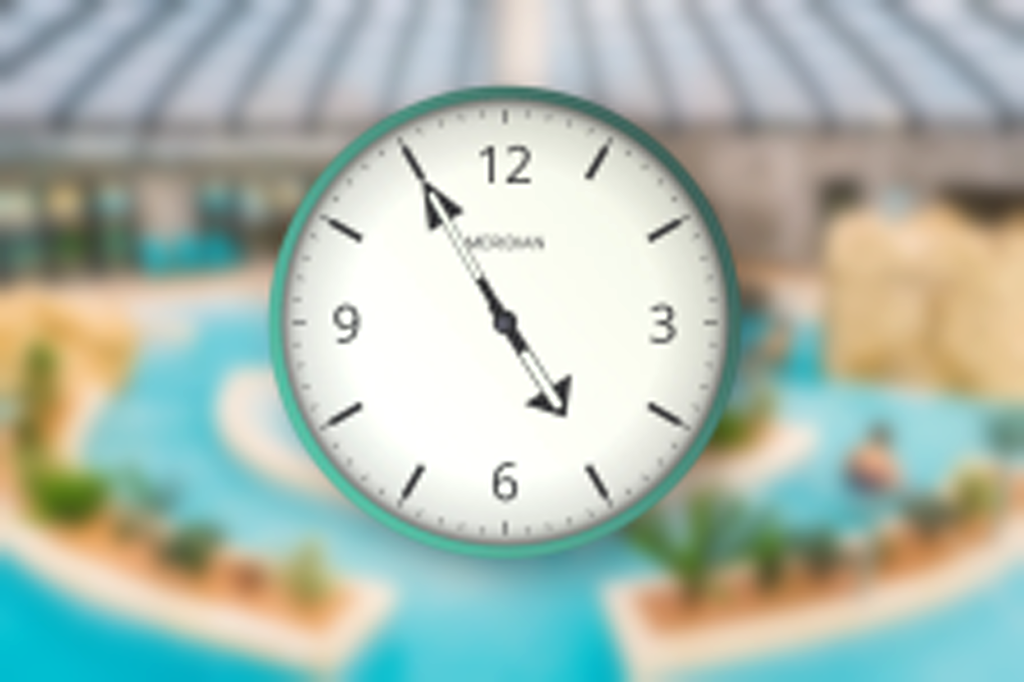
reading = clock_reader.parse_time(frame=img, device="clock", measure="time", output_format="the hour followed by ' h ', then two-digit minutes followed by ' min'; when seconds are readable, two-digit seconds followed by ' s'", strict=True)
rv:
4 h 55 min
